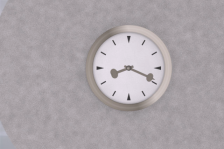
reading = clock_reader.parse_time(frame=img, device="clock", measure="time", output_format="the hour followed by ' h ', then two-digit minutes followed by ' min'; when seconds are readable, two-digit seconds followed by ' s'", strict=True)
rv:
8 h 19 min
